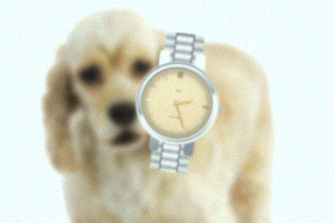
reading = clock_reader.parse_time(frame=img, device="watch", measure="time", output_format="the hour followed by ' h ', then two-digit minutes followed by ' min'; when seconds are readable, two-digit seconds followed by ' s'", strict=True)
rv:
2 h 26 min
